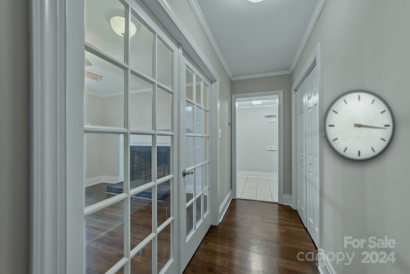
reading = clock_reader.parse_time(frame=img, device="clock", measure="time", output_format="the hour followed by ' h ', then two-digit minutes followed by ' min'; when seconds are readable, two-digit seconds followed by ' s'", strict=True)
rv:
3 h 16 min
